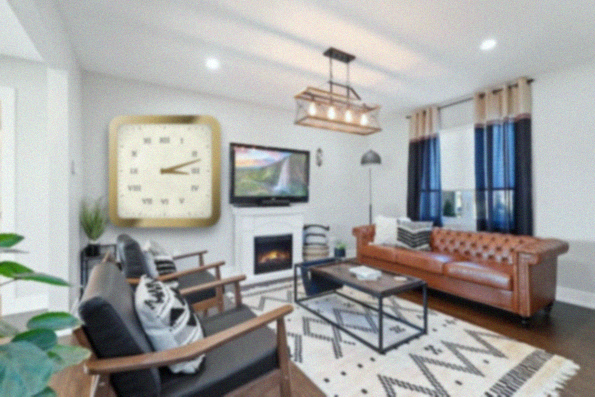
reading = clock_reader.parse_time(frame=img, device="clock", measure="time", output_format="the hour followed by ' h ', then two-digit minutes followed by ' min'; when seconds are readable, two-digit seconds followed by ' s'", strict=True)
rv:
3 h 12 min
